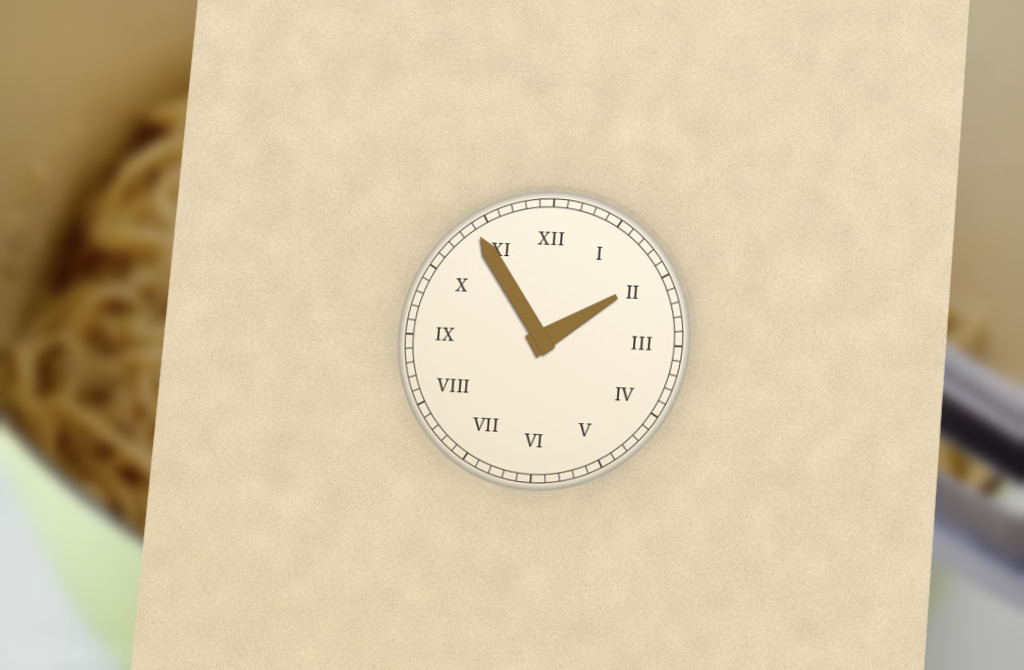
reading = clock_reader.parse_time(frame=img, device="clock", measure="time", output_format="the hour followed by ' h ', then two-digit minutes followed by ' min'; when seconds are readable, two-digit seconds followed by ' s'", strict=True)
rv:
1 h 54 min
